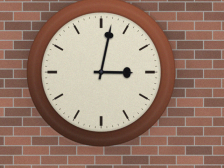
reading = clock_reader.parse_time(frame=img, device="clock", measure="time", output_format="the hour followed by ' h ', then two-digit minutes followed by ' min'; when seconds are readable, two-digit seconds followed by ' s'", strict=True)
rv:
3 h 02 min
